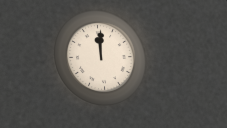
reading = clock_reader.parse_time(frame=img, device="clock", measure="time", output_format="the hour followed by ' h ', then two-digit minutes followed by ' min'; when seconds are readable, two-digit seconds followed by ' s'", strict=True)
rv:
12 h 01 min
